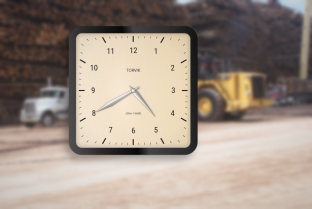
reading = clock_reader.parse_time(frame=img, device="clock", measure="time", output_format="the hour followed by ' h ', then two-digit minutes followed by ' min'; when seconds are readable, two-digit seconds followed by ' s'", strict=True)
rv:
4 h 40 min
